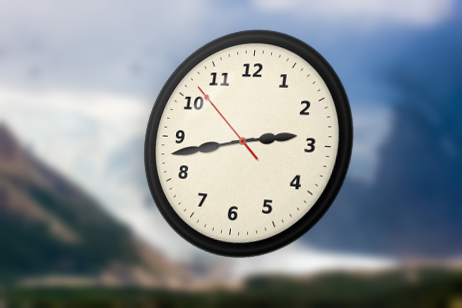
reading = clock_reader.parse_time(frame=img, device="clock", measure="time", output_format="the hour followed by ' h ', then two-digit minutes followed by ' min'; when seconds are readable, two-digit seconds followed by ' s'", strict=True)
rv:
2 h 42 min 52 s
